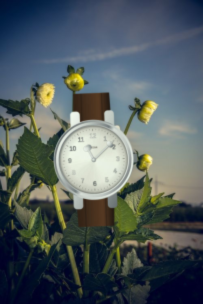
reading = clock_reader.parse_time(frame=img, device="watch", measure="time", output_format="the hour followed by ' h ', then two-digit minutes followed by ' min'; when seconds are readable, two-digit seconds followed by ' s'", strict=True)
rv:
11 h 08 min
